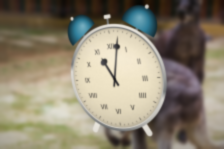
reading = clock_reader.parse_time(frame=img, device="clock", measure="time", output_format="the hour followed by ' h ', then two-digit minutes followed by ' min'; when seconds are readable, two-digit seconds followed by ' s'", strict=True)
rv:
11 h 02 min
